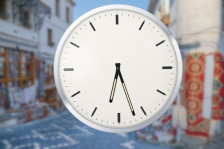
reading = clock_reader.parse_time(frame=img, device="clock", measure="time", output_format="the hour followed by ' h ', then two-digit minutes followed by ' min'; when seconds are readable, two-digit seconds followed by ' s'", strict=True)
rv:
6 h 27 min
